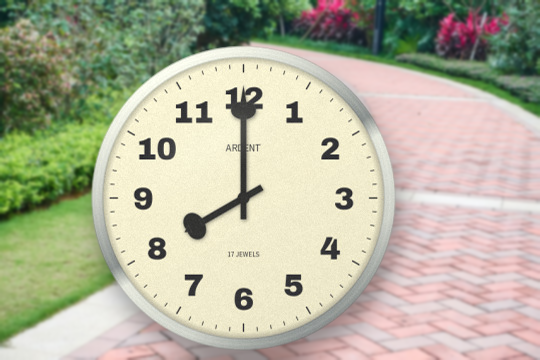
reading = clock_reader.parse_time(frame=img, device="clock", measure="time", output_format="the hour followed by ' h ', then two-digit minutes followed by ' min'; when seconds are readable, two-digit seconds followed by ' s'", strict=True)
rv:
8 h 00 min
